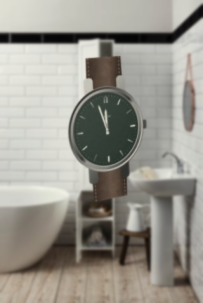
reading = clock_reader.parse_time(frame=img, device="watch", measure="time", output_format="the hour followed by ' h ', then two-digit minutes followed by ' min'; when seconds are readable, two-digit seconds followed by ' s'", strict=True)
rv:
11 h 57 min
